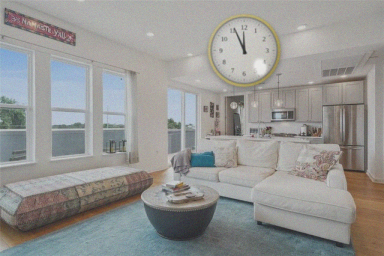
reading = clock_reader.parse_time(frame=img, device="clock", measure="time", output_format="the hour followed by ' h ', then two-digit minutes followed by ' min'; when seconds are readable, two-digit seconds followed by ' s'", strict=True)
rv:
11 h 56 min
